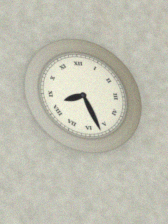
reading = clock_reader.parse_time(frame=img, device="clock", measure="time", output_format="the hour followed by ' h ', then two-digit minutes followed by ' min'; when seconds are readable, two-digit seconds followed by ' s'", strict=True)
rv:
8 h 27 min
